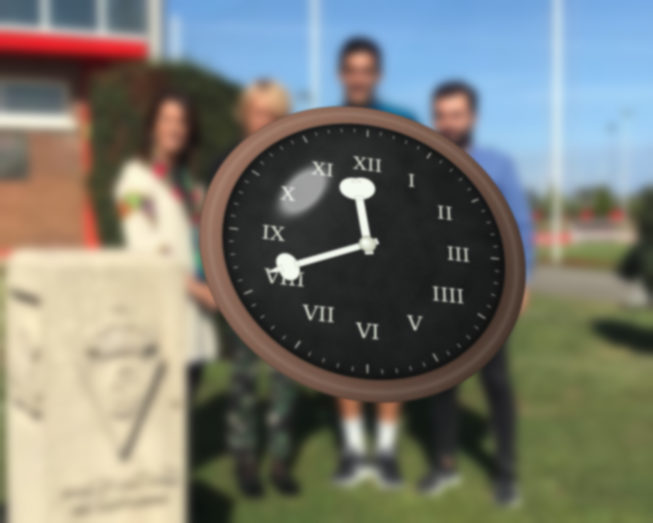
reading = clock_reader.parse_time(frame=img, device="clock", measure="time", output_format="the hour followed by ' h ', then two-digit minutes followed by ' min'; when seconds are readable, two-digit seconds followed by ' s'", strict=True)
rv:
11 h 41 min
